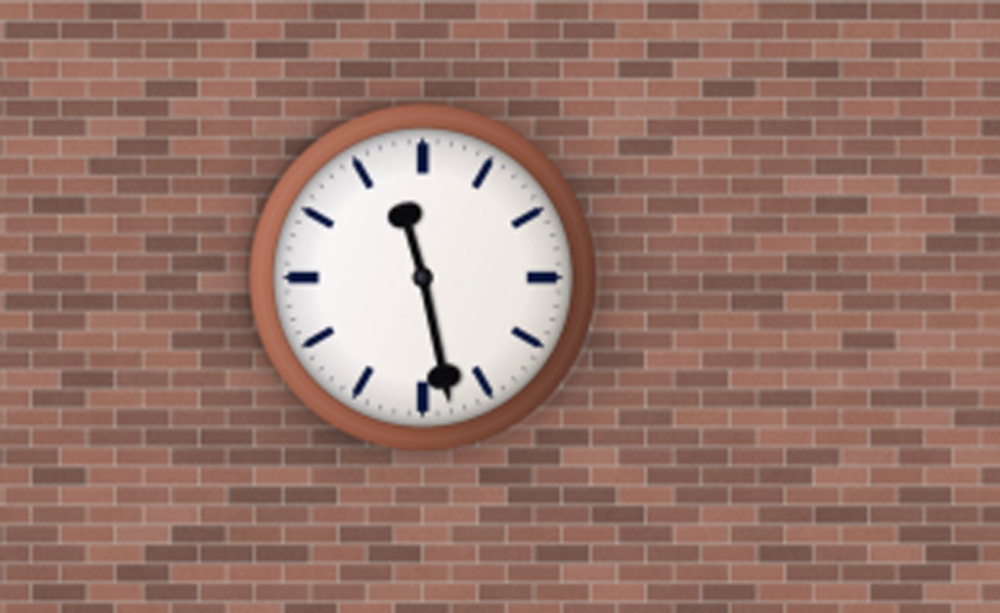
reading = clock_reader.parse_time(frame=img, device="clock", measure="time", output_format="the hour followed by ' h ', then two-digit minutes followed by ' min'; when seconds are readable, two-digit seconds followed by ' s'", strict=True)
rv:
11 h 28 min
